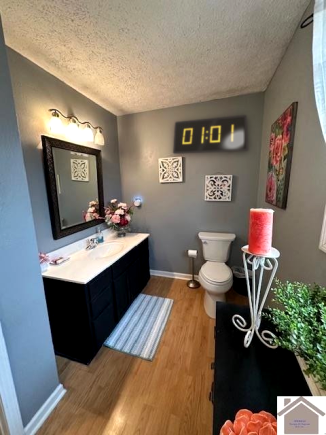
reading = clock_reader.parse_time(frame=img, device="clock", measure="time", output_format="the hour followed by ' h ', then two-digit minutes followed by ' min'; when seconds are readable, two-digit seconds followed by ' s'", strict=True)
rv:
1 h 01 min
